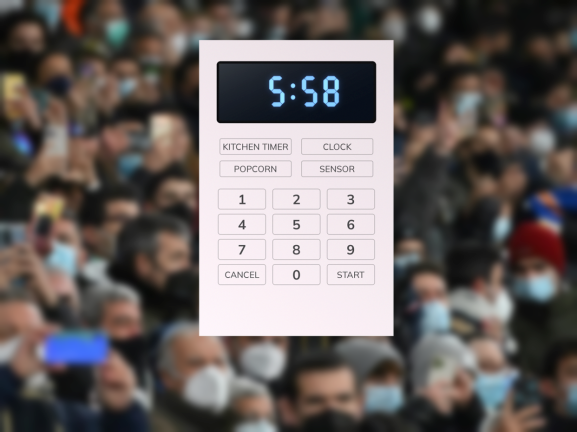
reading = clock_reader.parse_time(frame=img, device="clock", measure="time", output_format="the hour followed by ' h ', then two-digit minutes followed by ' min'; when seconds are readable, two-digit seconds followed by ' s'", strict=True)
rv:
5 h 58 min
